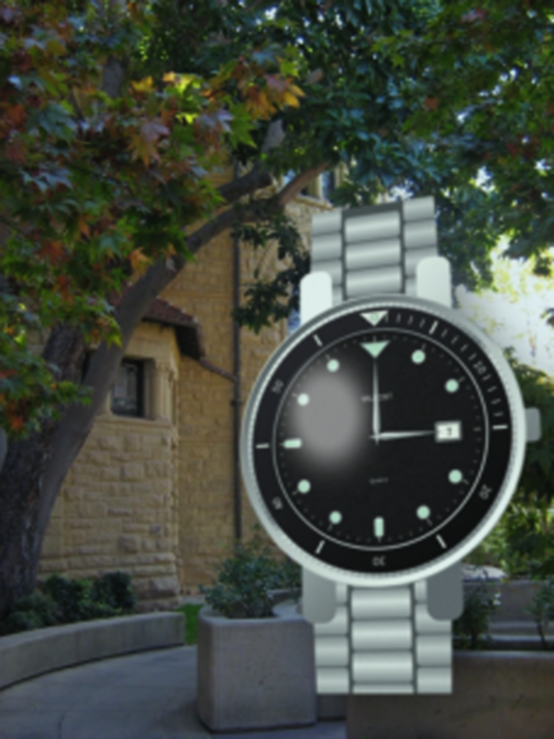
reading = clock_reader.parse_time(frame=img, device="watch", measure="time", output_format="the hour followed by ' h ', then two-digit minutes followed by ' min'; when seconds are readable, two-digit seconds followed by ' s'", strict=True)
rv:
3 h 00 min
